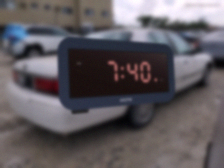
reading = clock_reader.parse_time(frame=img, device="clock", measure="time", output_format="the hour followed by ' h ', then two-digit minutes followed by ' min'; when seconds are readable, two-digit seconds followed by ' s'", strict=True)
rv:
7 h 40 min
